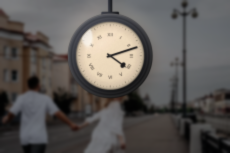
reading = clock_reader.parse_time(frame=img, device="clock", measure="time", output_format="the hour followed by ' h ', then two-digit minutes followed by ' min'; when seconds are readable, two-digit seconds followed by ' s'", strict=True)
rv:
4 h 12 min
